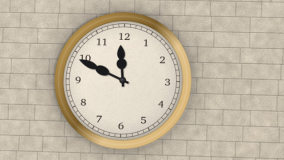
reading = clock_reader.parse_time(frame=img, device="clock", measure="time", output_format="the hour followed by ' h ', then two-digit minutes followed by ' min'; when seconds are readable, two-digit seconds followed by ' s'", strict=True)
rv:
11 h 49 min
